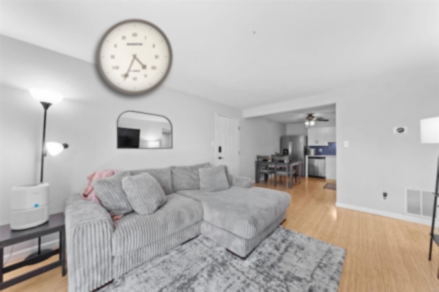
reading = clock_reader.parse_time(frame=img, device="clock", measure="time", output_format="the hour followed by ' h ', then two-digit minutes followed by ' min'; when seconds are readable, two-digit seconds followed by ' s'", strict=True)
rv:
4 h 34 min
